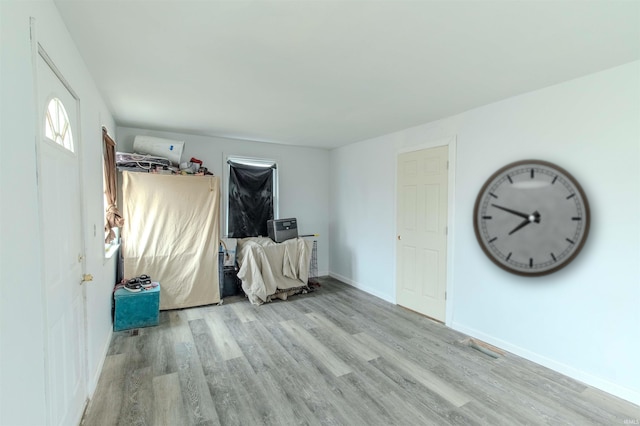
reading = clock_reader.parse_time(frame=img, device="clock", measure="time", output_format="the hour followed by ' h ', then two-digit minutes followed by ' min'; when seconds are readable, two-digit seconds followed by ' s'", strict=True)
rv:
7 h 48 min
